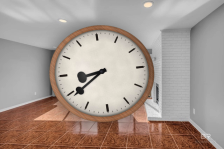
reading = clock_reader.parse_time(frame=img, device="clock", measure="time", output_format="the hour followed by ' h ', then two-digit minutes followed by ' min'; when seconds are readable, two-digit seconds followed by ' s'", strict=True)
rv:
8 h 39 min
